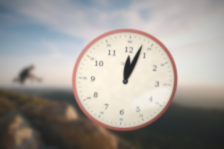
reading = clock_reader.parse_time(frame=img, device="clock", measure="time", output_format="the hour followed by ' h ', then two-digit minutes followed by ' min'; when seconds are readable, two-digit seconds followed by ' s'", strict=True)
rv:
12 h 03 min
